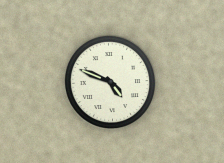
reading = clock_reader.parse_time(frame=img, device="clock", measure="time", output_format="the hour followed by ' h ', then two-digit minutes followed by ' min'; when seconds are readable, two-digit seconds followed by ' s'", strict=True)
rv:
4 h 49 min
